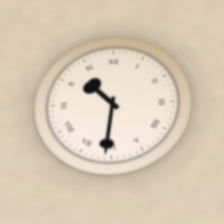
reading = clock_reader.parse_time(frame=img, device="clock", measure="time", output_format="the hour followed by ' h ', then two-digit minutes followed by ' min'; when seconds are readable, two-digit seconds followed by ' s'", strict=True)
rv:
10 h 31 min
